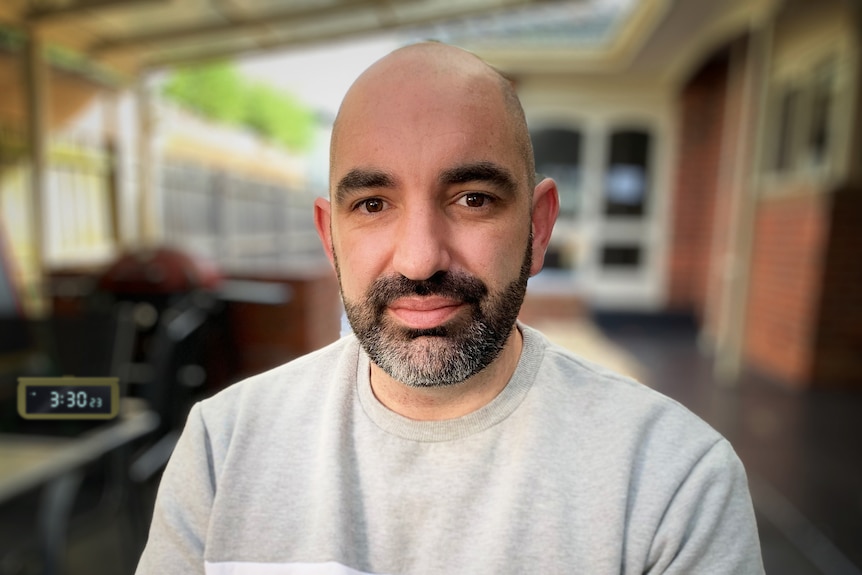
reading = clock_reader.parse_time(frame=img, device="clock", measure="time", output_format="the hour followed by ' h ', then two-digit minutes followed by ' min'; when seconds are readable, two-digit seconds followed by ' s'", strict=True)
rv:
3 h 30 min
